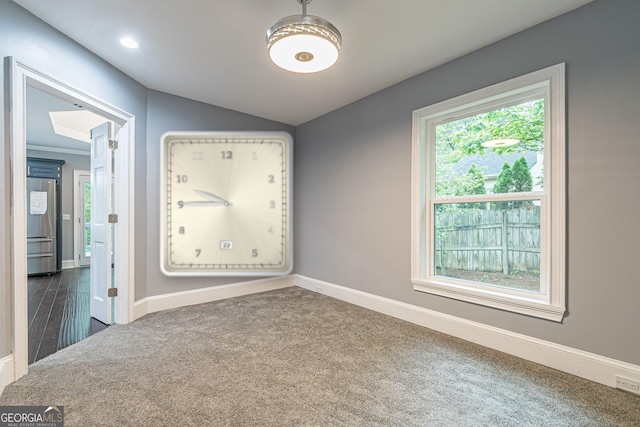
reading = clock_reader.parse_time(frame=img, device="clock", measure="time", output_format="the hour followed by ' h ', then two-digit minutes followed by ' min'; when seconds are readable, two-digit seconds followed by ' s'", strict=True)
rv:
9 h 45 min
